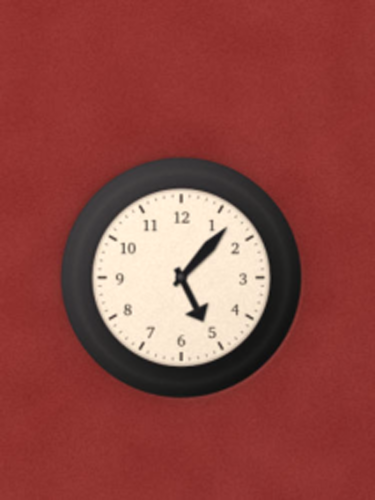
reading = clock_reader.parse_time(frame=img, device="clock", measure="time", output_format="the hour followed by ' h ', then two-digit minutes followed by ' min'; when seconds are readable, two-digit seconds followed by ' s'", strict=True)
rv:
5 h 07 min
